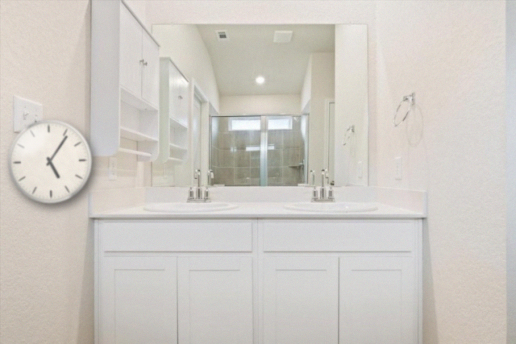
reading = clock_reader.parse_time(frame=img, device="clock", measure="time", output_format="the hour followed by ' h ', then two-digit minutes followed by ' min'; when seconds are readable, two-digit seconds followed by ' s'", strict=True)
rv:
5 h 06 min
